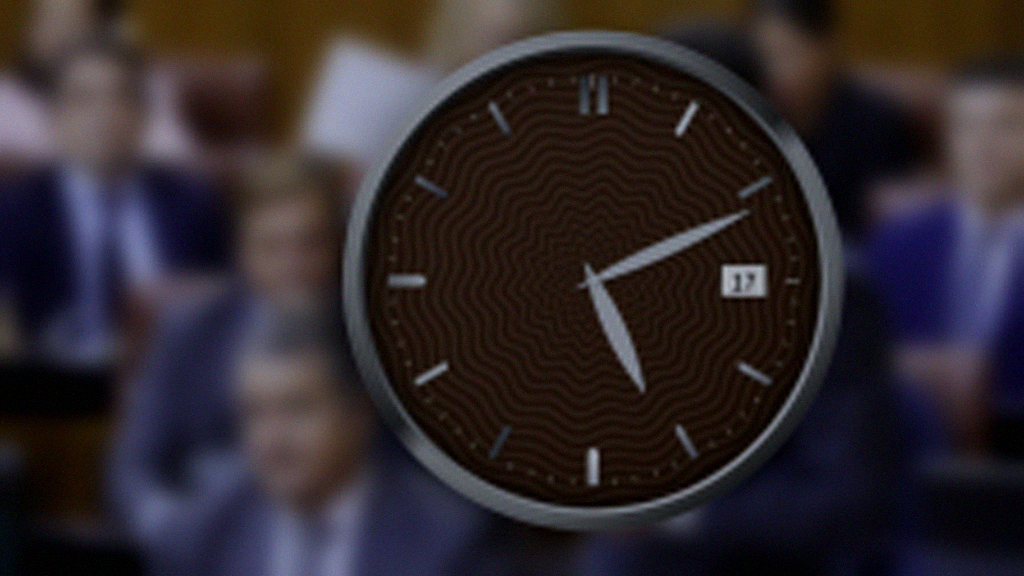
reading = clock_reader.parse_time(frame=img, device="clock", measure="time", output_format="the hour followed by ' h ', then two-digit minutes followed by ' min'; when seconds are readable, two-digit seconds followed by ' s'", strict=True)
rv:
5 h 11 min
